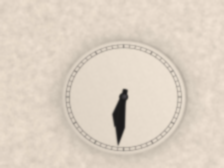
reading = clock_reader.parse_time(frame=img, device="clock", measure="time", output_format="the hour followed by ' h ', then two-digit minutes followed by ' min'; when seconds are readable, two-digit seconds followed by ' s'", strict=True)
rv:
6 h 31 min
